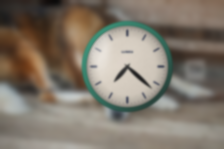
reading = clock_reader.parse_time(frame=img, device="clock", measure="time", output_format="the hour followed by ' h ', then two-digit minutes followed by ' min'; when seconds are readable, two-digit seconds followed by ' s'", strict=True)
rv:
7 h 22 min
